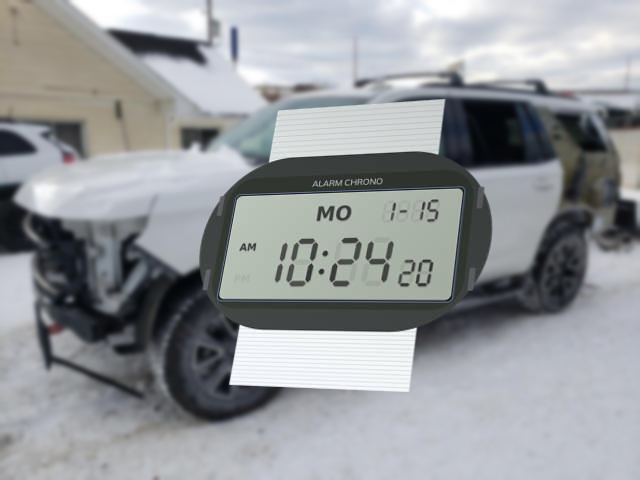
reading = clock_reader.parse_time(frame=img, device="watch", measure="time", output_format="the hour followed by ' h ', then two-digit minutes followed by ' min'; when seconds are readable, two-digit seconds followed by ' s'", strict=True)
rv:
10 h 24 min 20 s
